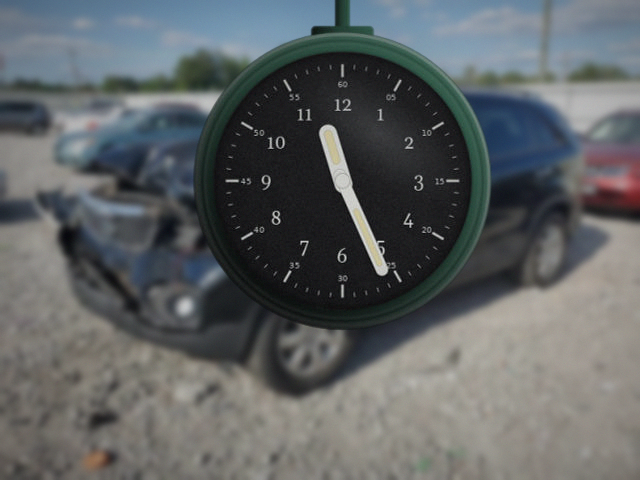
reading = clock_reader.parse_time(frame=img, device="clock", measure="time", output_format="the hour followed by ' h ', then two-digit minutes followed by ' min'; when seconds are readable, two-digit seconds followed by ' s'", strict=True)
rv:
11 h 26 min
